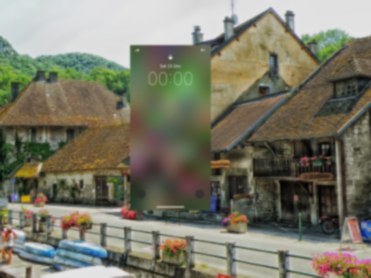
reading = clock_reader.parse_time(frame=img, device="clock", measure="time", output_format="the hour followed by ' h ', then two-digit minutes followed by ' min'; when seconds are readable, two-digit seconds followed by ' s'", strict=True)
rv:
0 h 00 min
